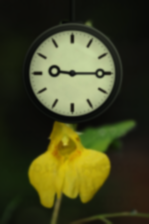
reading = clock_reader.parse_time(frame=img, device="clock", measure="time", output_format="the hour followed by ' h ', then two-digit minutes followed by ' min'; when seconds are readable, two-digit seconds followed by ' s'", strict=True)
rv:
9 h 15 min
